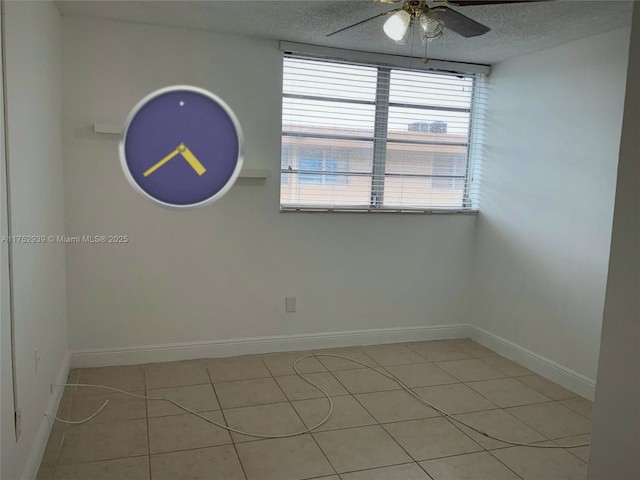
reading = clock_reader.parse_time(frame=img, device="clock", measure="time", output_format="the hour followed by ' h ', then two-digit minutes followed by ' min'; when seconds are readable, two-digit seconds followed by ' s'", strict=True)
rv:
4 h 39 min
